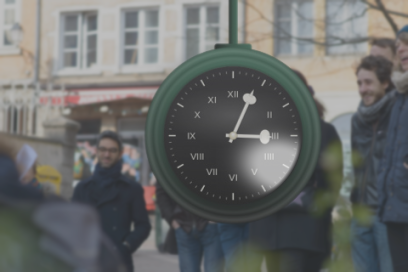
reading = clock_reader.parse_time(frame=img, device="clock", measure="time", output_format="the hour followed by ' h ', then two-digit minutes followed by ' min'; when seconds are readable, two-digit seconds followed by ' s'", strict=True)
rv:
3 h 04 min
